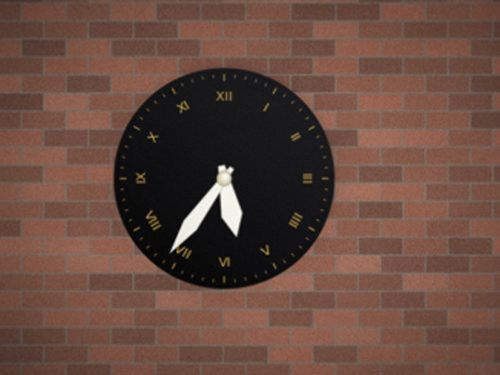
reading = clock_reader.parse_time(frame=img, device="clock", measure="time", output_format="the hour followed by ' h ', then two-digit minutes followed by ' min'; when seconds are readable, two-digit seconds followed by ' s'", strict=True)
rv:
5 h 36 min
